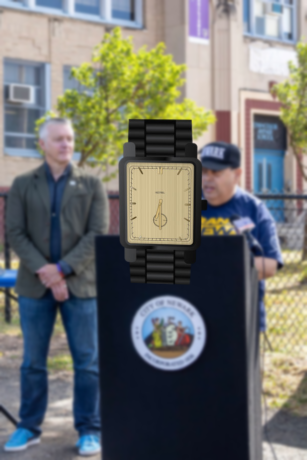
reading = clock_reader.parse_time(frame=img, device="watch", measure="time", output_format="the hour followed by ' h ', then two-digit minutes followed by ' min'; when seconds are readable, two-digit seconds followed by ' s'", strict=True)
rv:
6 h 30 min
